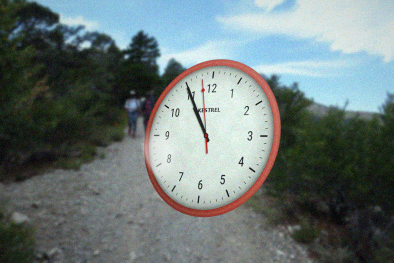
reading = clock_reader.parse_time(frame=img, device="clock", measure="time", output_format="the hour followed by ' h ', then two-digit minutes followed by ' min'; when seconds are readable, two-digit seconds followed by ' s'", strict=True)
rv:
10 h 54 min 58 s
